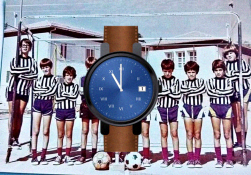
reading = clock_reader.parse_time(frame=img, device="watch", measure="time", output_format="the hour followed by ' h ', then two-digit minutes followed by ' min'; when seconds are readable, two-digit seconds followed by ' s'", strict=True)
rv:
11 h 00 min
